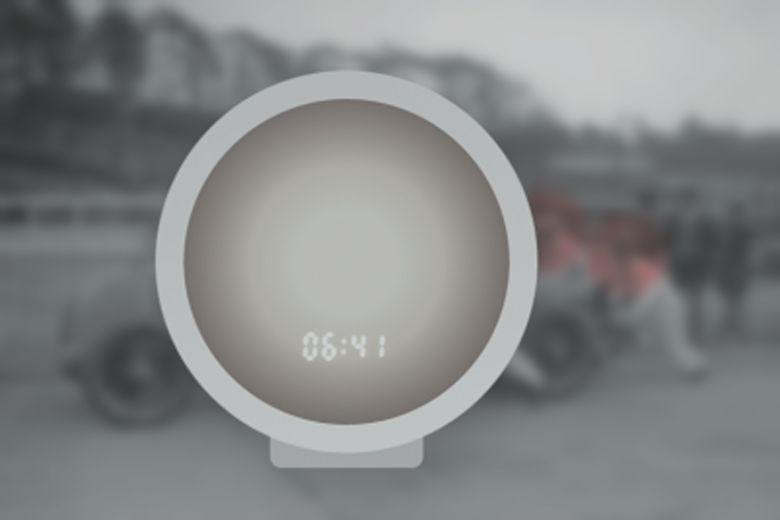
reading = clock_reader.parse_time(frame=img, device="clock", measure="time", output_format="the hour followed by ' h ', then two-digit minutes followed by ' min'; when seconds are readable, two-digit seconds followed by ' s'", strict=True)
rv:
6 h 41 min
